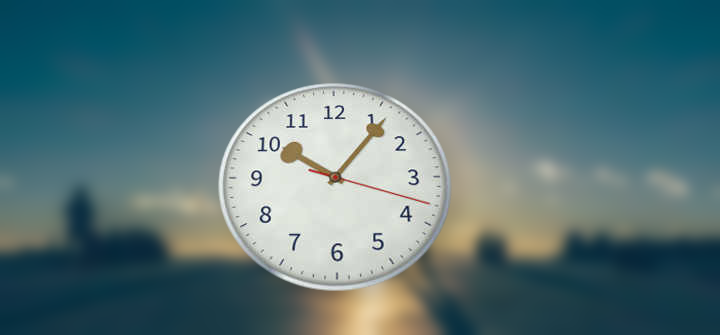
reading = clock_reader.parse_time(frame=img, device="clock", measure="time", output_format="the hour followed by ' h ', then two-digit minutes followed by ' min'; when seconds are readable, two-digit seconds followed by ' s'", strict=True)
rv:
10 h 06 min 18 s
